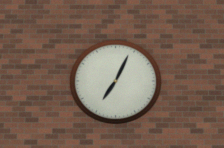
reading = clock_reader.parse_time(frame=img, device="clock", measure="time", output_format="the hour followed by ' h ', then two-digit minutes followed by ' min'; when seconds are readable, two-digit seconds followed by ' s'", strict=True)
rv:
7 h 04 min
